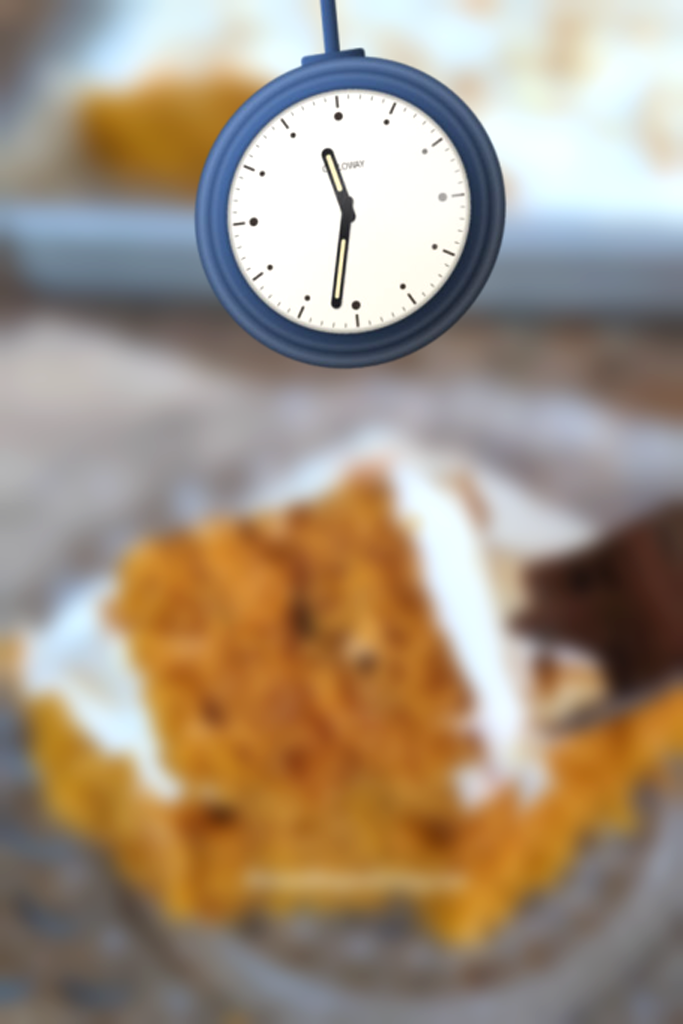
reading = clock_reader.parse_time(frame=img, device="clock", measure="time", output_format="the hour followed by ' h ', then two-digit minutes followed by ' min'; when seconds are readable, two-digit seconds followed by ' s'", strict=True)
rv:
11 h 32 min
